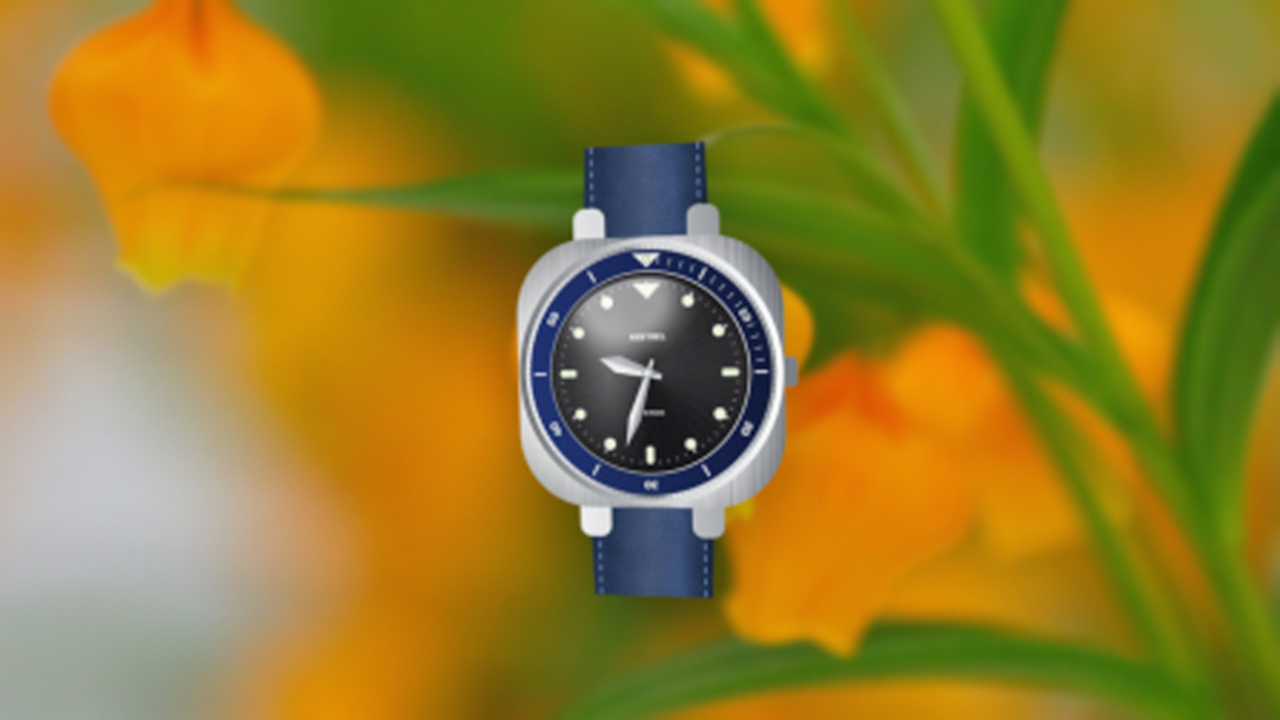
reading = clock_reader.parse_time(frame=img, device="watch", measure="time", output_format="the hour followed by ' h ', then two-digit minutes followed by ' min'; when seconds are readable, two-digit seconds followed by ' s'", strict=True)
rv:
9 h 33 min
